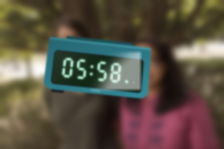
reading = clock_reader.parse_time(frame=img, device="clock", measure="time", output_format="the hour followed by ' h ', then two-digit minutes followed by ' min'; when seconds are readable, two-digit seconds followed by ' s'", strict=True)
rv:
5 h 58 min
